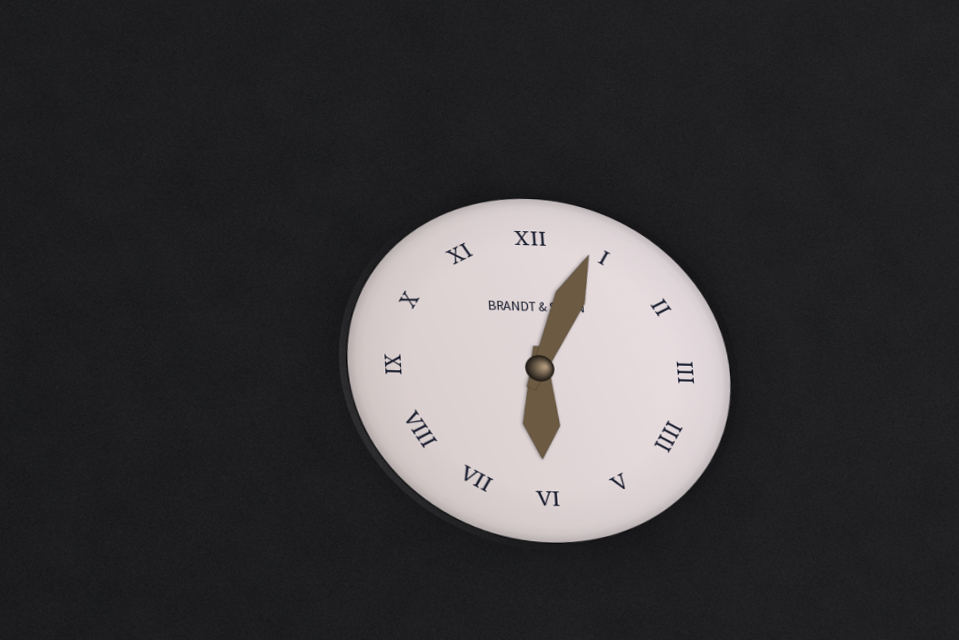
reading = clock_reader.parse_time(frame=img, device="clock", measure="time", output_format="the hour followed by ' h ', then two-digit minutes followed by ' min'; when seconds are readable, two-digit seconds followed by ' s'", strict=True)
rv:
6 h 04 min
